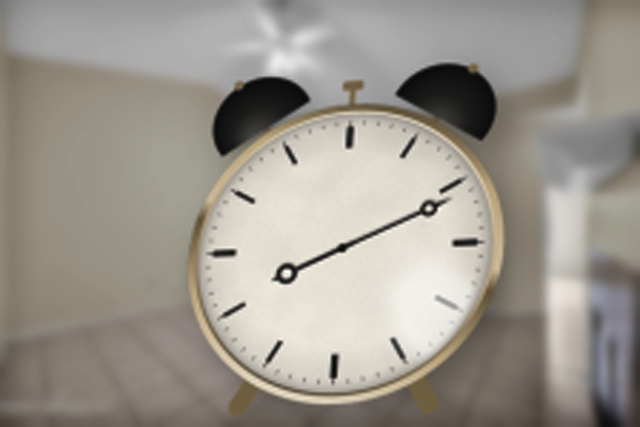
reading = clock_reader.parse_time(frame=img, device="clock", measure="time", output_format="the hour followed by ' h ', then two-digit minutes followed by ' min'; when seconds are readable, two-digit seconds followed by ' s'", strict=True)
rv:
8 h 11 min
